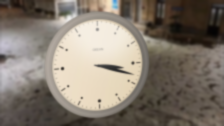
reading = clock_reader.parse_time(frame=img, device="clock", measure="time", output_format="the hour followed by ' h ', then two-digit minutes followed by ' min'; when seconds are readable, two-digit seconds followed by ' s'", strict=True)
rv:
3 h 18 min
